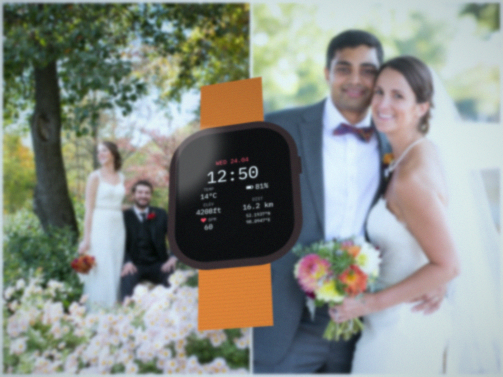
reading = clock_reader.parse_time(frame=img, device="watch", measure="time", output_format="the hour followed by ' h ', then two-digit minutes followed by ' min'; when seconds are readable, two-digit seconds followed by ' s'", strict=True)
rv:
12 h 50 min
